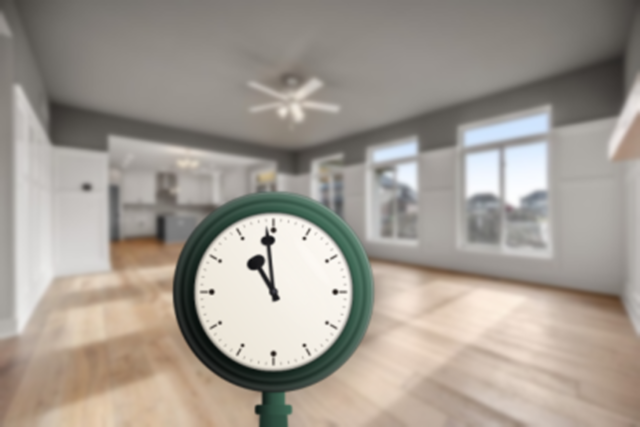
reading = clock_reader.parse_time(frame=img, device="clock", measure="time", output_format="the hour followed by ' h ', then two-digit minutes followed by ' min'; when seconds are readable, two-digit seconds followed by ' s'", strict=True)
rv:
10 h 59 min
